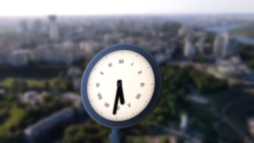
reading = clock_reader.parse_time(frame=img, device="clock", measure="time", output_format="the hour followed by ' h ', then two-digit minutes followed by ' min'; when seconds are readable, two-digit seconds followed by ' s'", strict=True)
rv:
5 h 31 min
